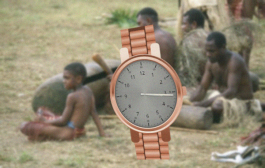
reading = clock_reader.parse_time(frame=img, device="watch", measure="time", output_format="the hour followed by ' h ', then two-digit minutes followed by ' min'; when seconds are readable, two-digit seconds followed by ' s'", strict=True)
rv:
3 h 16 min
